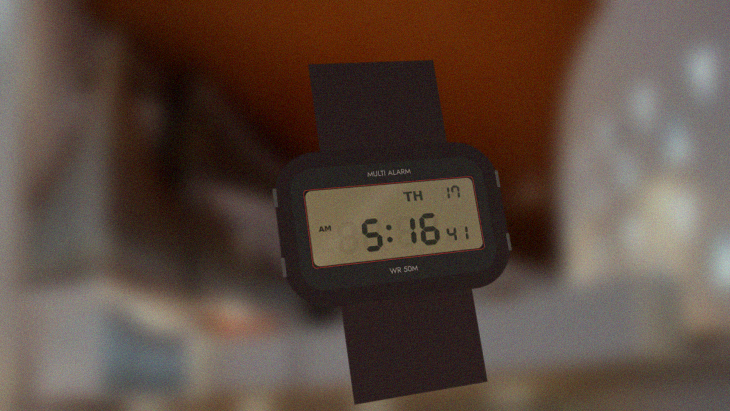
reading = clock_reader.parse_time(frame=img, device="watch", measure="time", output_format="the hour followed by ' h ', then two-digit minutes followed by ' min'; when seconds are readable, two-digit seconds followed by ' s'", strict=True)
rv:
5 h 16 min 41 s
